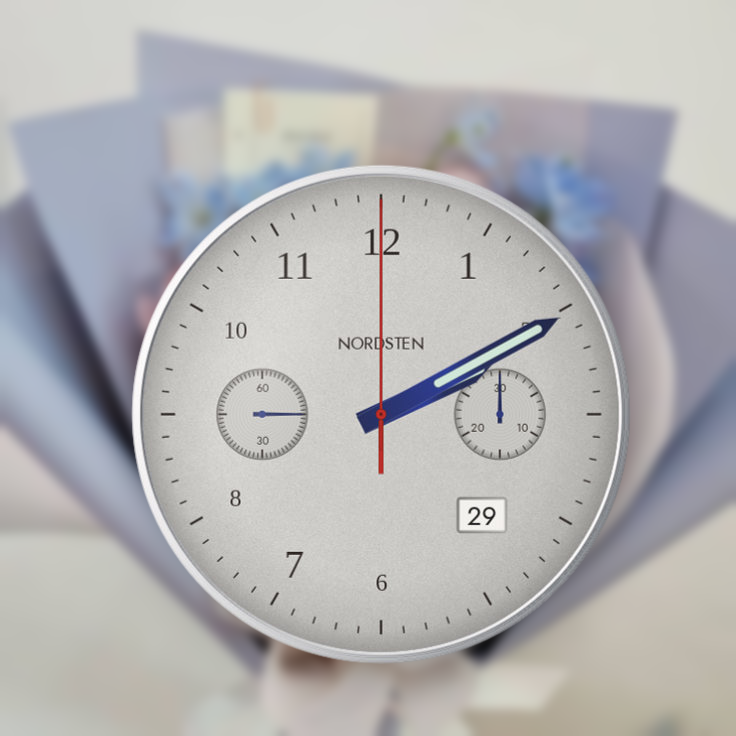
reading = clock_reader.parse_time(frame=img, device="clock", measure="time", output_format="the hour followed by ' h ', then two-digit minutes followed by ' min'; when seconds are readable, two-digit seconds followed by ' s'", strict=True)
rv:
2 h 10 min 15 s
